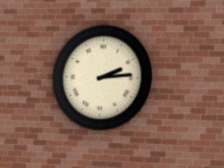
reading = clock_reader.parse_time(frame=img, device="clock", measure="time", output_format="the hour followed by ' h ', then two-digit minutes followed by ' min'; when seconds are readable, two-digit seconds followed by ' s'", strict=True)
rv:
2 h 14 min
